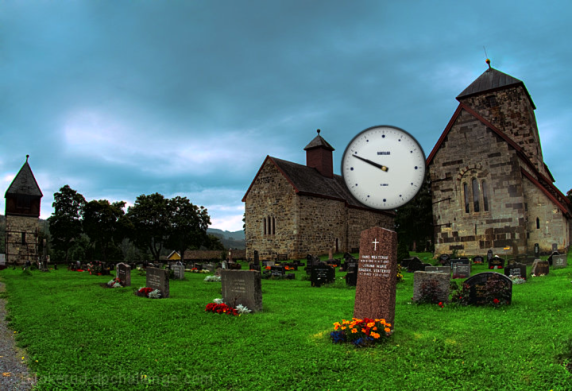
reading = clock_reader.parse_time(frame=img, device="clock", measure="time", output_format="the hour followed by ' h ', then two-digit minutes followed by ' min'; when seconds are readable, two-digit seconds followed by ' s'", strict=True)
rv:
9 h 49 min
